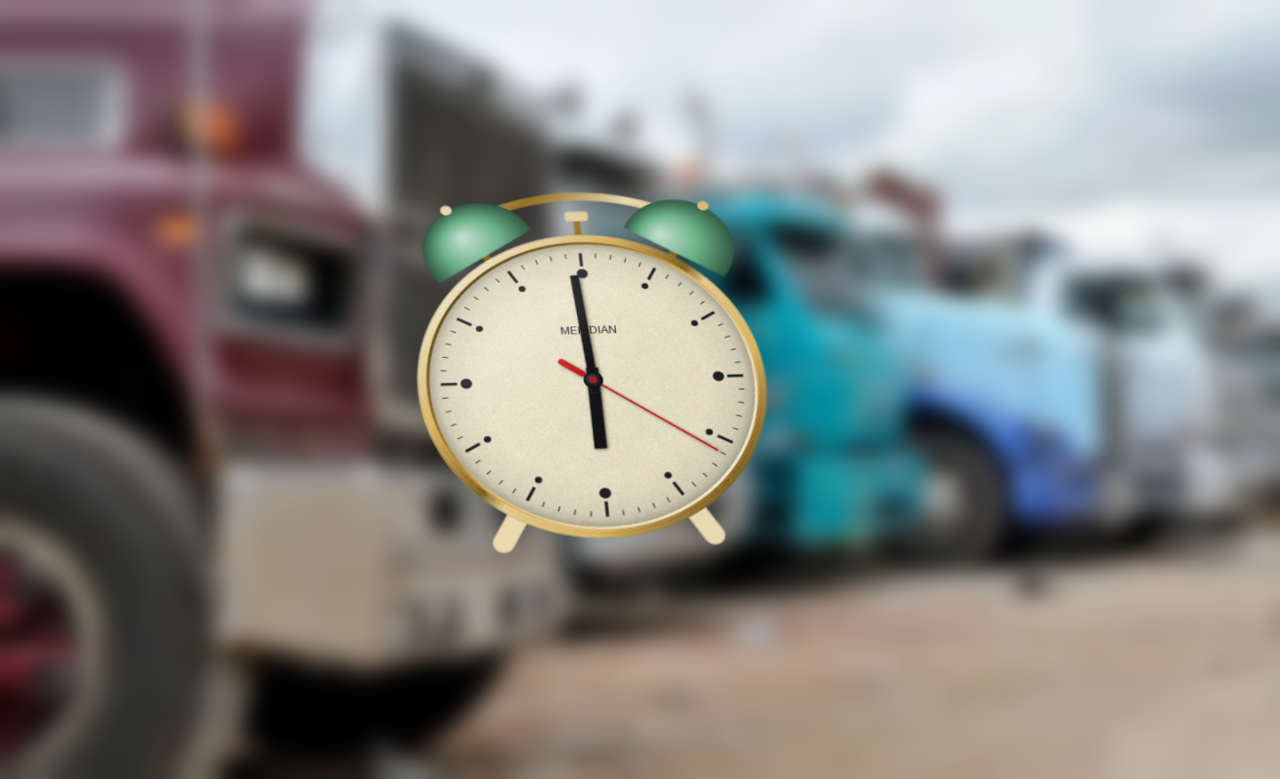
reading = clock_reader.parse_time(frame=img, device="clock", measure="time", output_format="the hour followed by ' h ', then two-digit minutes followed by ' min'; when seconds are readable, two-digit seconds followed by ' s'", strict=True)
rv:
5 h 59 min 21 s
